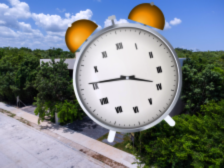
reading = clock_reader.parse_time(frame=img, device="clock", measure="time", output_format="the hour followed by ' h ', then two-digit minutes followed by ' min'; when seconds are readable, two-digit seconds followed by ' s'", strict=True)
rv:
3 h 46 min
